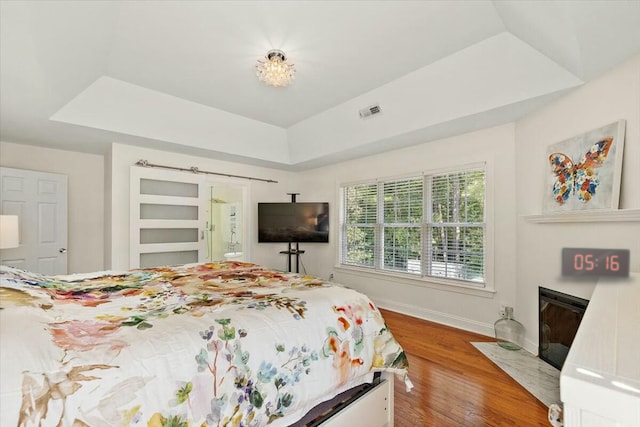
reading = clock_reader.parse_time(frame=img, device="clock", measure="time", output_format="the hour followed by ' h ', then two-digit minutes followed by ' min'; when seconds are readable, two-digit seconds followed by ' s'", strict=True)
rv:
5 h 16 min
